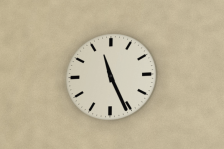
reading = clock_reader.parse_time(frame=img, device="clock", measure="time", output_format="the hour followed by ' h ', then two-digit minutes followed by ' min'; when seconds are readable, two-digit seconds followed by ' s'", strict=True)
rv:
11 h 26 min
